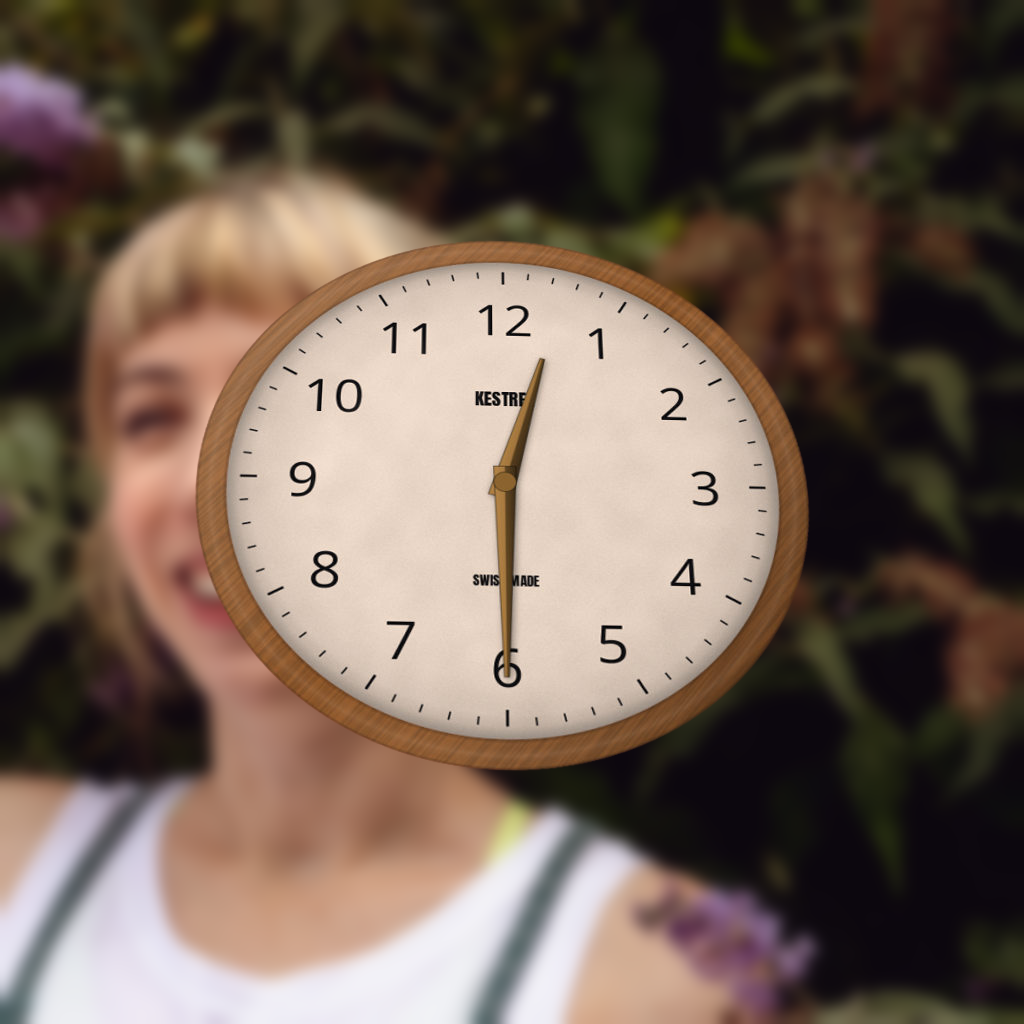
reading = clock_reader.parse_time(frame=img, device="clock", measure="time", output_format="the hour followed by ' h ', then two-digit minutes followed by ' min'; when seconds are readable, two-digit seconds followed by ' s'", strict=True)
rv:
12 h 30 min
